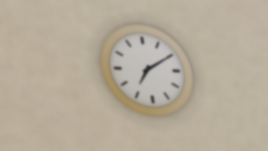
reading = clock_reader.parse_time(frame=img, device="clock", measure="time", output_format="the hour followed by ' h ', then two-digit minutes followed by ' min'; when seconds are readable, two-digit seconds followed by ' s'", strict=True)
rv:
7 h 10 min
